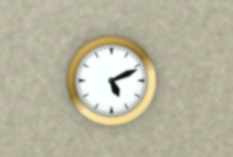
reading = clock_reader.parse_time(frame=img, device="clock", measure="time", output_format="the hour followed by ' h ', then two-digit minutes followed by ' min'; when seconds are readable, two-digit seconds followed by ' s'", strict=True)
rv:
5 h 11 min
